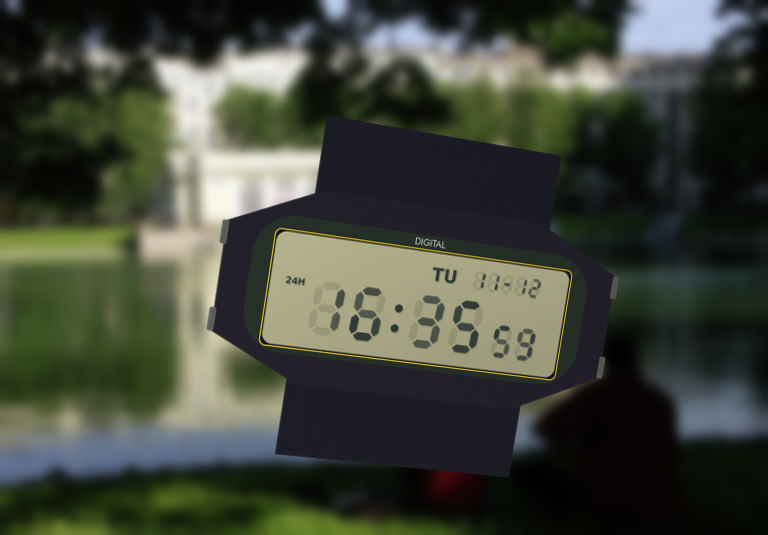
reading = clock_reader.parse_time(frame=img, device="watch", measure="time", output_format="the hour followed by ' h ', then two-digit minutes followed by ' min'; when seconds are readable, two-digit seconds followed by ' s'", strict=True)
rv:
16 h 35 min 59 s
